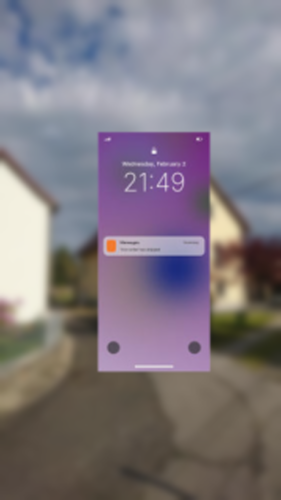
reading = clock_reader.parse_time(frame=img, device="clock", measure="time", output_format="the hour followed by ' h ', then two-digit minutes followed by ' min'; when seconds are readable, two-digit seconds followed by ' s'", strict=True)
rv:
21 h 49 min
